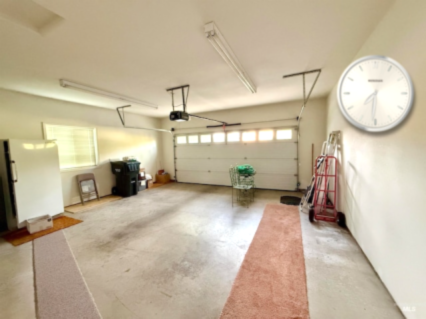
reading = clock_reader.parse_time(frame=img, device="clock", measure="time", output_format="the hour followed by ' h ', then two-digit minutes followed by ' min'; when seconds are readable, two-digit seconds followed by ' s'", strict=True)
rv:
7 h 31 min
